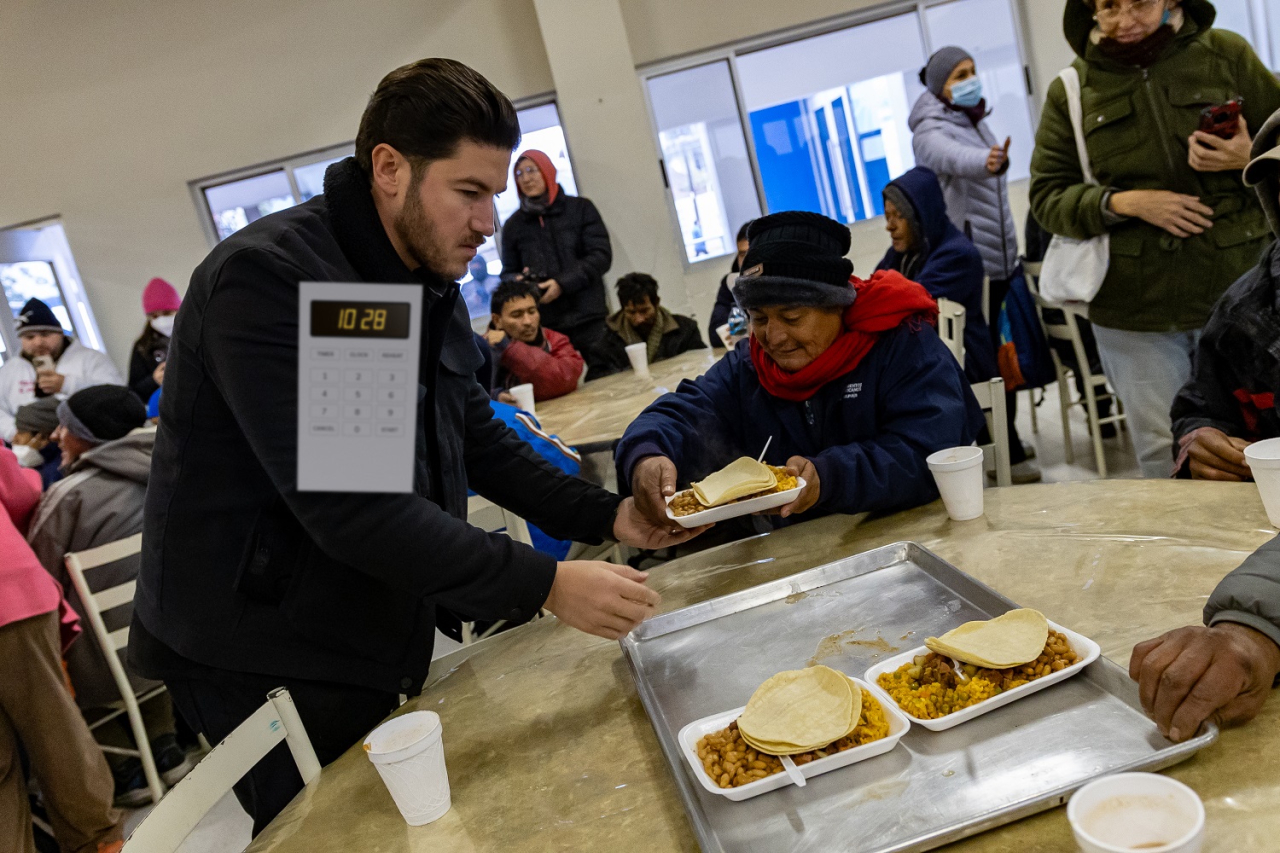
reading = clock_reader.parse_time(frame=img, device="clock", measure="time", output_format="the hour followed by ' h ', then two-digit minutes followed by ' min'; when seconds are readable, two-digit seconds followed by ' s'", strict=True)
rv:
10 h 28 min
